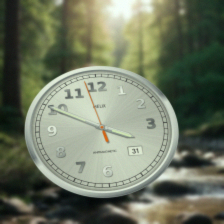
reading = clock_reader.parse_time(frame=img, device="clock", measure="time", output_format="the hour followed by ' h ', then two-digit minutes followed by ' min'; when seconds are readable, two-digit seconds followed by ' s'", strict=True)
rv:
3 h 49 min 58 s
